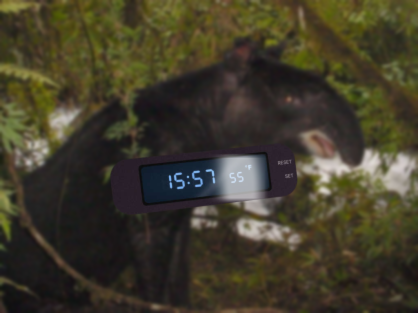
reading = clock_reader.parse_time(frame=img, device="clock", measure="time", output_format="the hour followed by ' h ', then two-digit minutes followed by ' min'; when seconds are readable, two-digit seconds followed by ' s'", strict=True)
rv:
15 h 57 min
